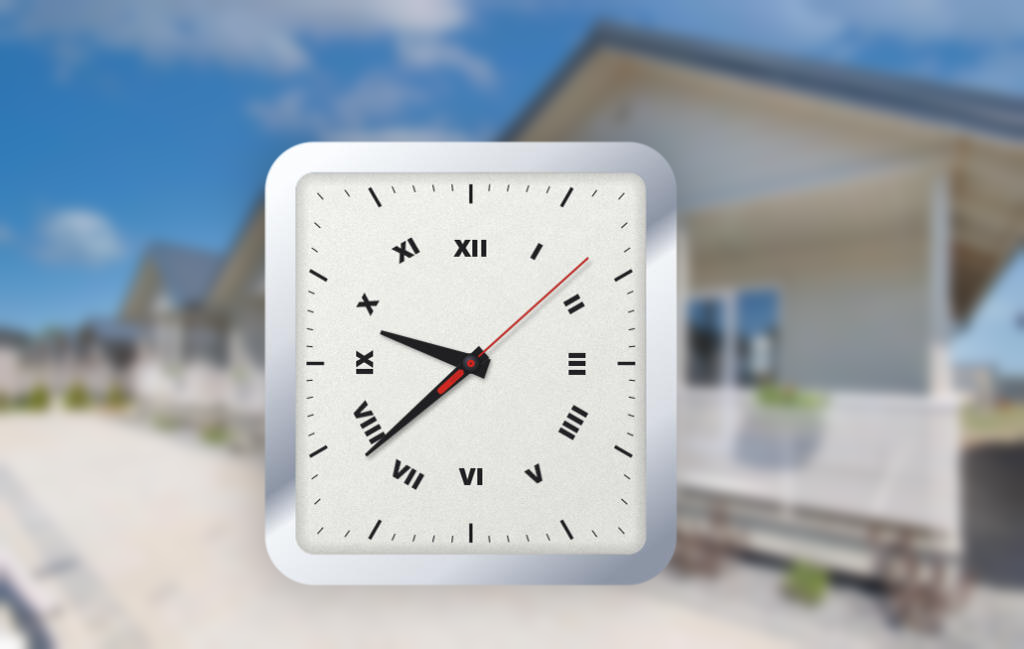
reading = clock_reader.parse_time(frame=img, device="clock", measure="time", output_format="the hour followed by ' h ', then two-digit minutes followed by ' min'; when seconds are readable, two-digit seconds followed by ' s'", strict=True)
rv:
9 h 38 min 08 s
